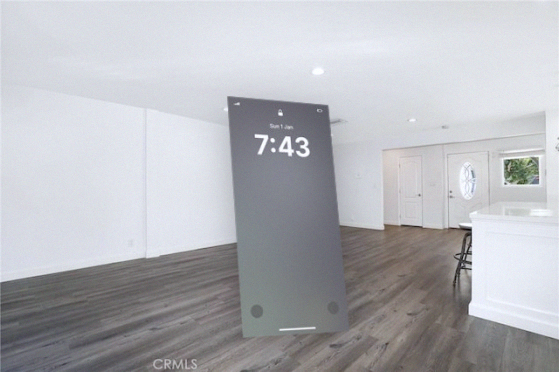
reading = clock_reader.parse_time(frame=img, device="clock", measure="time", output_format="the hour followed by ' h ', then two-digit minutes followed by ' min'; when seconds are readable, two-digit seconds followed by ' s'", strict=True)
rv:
7 h 43 min
